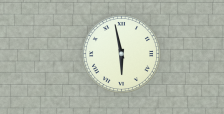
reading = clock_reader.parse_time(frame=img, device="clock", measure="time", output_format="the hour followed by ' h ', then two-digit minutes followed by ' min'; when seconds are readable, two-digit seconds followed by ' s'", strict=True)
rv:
5 h 58 min
